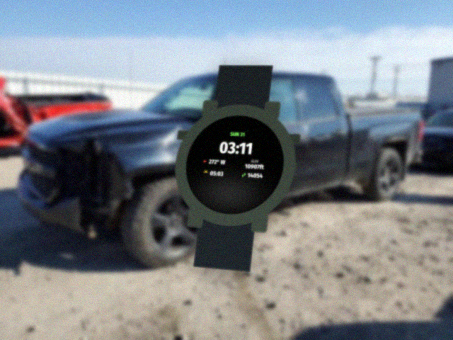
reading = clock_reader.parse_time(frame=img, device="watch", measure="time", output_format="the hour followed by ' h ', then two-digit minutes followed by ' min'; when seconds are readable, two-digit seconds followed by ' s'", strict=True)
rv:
3 h 11 min
